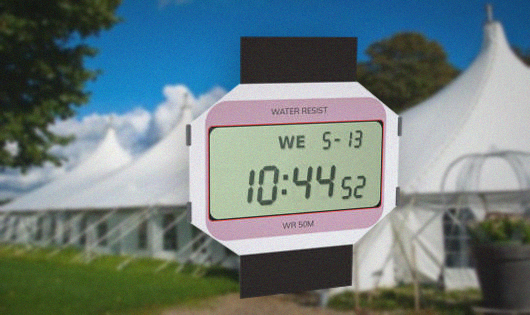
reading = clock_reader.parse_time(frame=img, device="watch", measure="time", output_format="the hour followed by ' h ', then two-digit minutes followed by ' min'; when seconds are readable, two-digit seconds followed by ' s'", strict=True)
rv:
10 h 44 min 52 s
